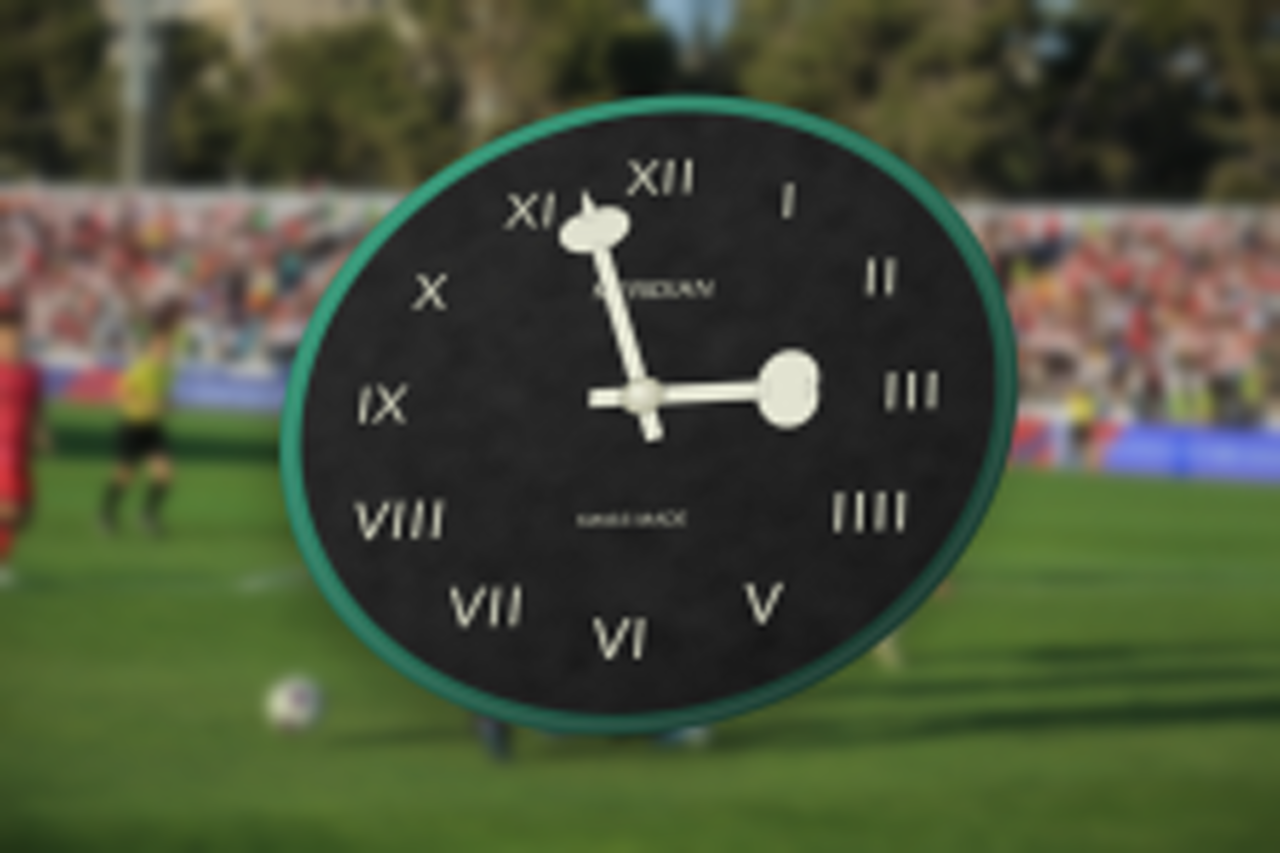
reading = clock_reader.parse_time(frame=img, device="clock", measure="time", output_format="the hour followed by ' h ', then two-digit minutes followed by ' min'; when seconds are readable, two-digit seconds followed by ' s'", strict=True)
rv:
2 h 57 min
